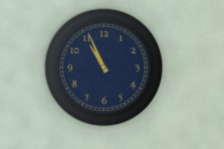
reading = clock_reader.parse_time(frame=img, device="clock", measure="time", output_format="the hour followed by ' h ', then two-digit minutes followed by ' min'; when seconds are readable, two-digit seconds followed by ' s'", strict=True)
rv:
10 h 56 min
